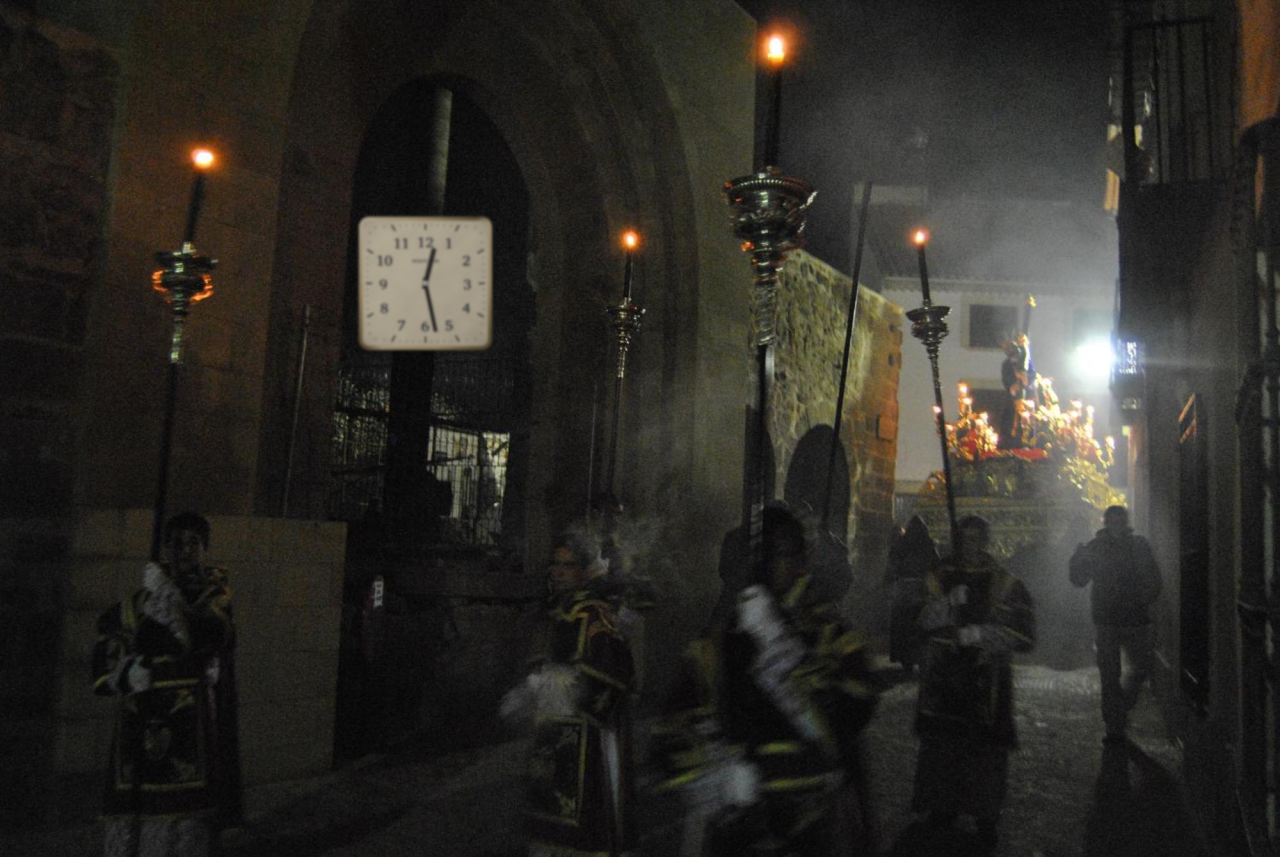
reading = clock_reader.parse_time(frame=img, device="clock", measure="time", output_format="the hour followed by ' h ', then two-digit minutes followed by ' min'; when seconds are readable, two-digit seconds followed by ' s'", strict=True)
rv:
12 h 28 min
